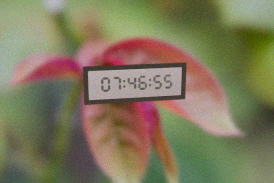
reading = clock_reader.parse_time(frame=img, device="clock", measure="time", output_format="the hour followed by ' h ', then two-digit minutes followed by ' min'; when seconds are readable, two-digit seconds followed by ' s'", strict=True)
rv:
7 h 46 min 55 s
